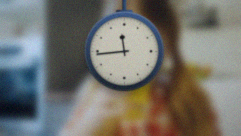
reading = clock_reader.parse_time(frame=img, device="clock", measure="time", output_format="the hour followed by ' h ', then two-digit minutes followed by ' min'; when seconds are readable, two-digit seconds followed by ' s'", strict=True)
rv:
11 h 44 min
